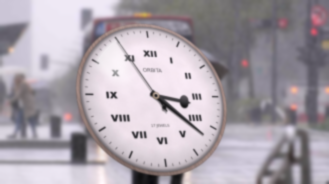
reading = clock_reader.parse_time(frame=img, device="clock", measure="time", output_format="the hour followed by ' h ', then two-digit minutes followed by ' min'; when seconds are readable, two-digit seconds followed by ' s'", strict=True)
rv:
3 h 21 min 55 s
